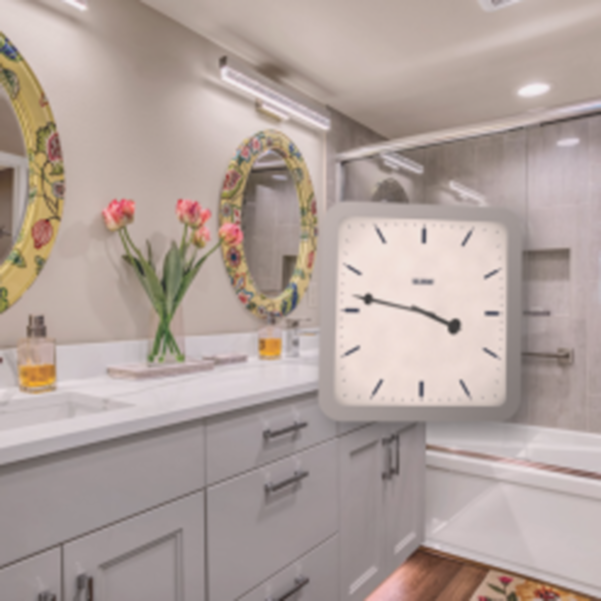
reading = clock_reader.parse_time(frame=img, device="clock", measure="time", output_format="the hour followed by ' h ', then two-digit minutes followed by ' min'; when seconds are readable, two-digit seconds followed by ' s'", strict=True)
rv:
3 h 47 min
